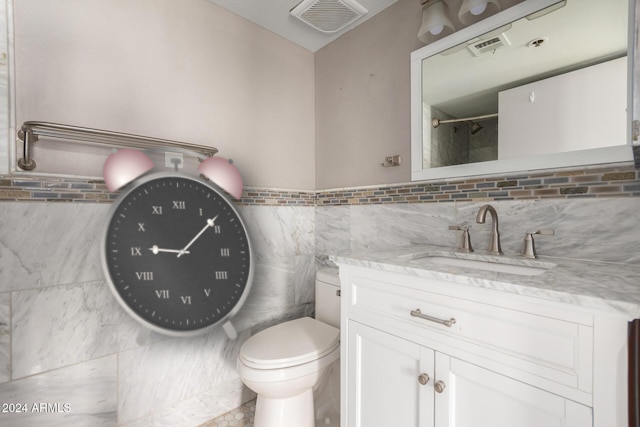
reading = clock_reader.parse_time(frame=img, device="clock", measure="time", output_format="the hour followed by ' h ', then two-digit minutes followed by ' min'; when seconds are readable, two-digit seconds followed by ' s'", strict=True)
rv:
9 h 08 min
